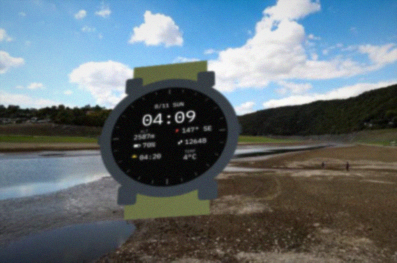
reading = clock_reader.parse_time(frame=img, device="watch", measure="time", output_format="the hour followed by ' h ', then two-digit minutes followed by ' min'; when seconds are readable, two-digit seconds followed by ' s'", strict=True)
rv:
4 h 09 min
